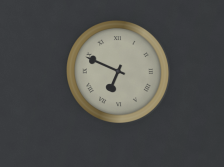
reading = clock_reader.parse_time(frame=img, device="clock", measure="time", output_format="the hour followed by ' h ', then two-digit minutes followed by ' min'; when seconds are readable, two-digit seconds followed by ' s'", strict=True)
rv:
6 h 49 min
